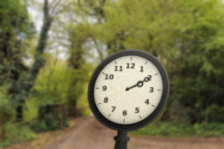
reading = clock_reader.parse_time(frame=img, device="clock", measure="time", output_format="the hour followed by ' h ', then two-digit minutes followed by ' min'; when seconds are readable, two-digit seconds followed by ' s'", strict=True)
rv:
2 h 10 min
